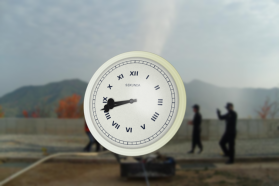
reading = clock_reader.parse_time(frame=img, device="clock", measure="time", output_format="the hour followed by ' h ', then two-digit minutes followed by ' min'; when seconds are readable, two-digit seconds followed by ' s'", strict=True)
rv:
8 h 42 min
